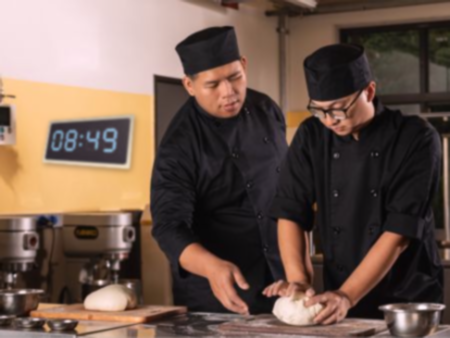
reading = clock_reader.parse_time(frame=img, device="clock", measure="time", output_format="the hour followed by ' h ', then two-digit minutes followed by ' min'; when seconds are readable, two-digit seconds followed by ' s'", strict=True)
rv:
8 h 49 min
